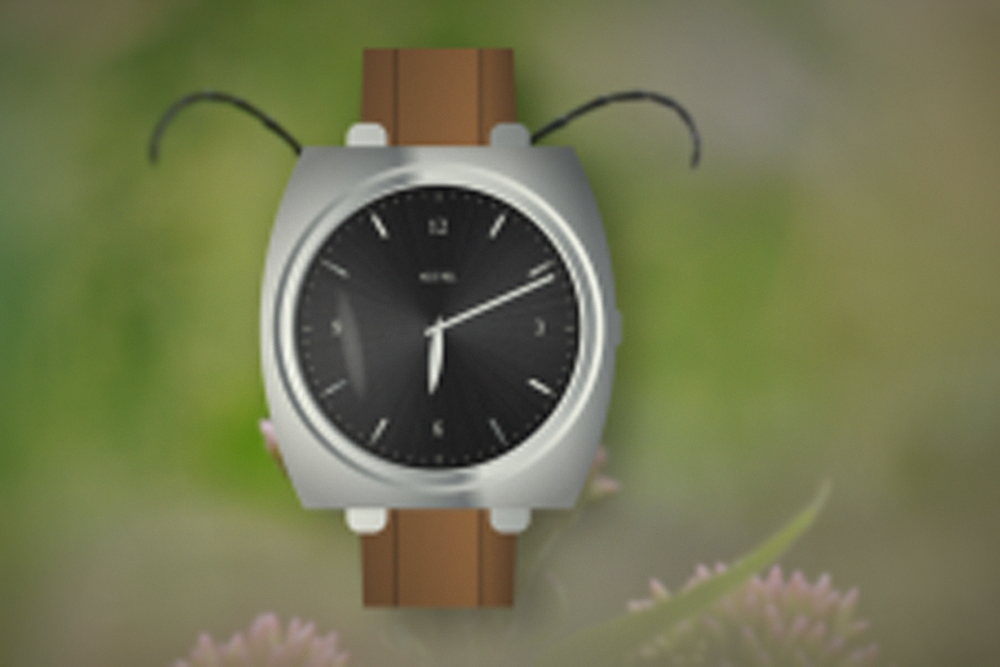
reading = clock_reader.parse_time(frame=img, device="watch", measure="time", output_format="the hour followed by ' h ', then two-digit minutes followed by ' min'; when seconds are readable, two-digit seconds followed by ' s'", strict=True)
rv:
6 h 11 min
